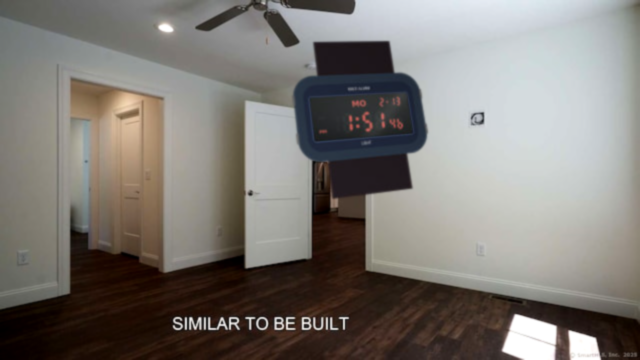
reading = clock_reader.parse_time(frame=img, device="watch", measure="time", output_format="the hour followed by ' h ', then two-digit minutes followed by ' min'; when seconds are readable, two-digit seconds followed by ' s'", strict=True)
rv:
1 h 51 min 46 s
